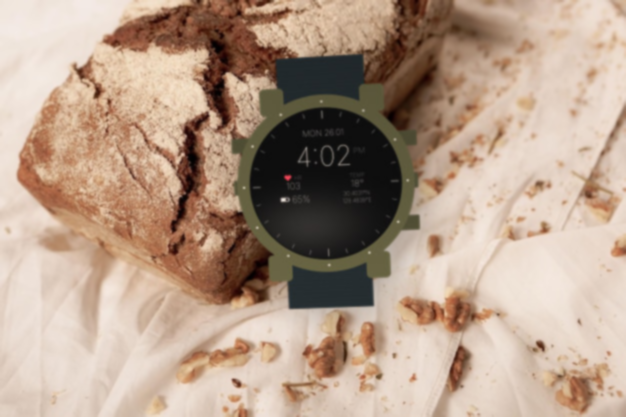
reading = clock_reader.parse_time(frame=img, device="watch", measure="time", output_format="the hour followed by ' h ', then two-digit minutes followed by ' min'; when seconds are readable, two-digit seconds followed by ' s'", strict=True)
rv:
4 h 02 min
